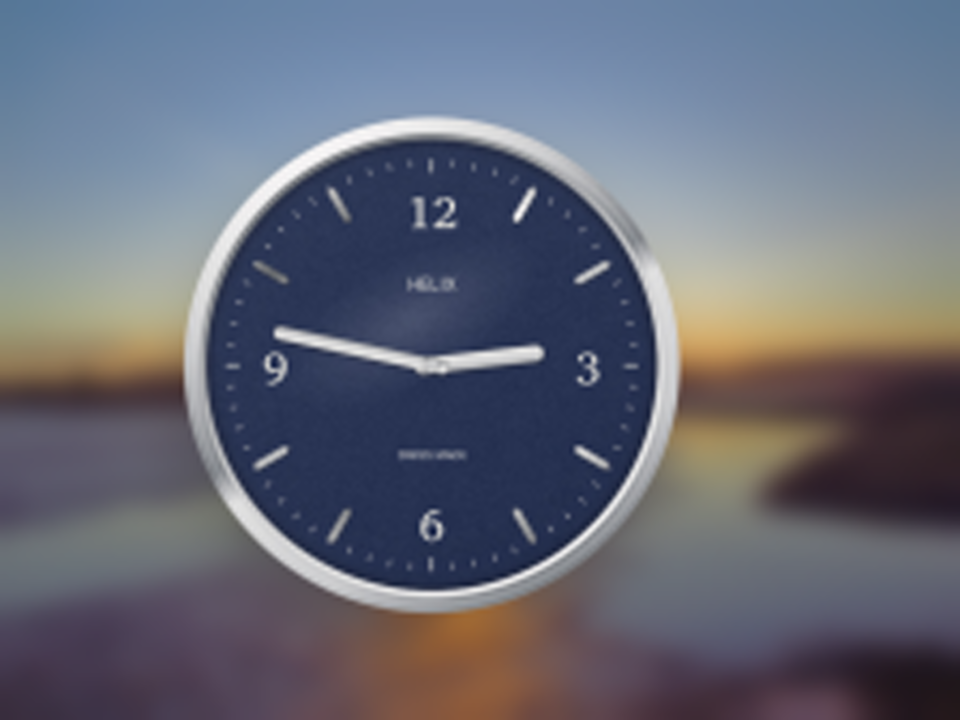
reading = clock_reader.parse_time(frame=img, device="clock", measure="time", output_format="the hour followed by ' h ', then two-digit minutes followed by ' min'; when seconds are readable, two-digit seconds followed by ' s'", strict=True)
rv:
2 h 47 min
